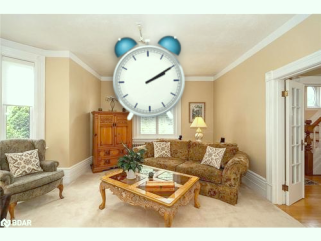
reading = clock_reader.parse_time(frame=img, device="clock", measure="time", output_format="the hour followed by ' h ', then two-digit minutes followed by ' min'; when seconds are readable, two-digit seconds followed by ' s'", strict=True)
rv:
2 h 10 min
